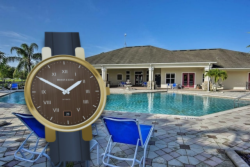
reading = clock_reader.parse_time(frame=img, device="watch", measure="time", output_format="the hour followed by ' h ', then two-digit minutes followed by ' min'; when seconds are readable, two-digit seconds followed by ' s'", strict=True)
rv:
1 h 50 min
